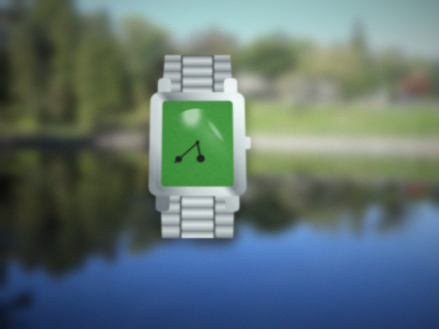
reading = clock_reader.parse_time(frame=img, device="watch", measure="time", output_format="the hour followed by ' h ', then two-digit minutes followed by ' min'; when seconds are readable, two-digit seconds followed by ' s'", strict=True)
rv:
5 h 38 min
